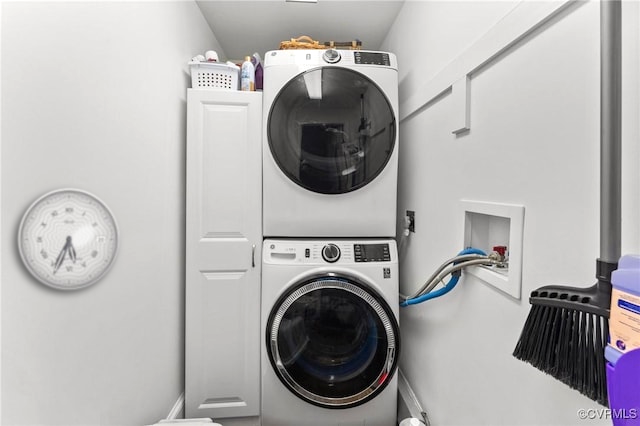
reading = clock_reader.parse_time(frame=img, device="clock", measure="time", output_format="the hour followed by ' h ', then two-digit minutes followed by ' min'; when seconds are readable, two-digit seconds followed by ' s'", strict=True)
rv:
5 h 34 min
